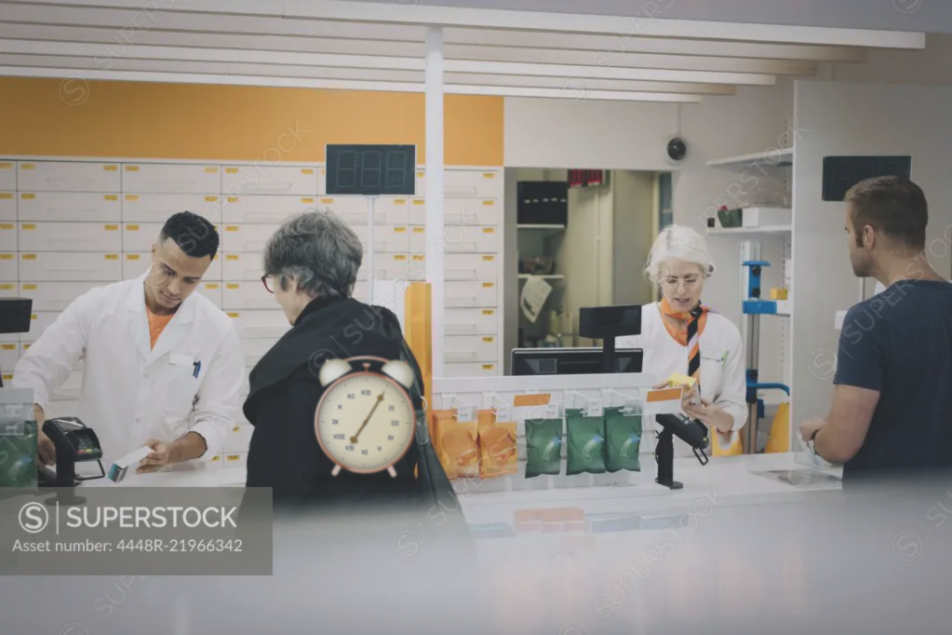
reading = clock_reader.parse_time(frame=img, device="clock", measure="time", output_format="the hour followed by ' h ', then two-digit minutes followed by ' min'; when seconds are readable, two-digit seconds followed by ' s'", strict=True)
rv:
7 h 05 min
